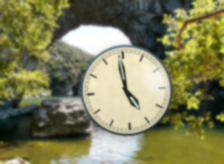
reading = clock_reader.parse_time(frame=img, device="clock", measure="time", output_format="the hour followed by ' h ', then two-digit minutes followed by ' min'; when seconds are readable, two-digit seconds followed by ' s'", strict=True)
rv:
4 h 59 min
